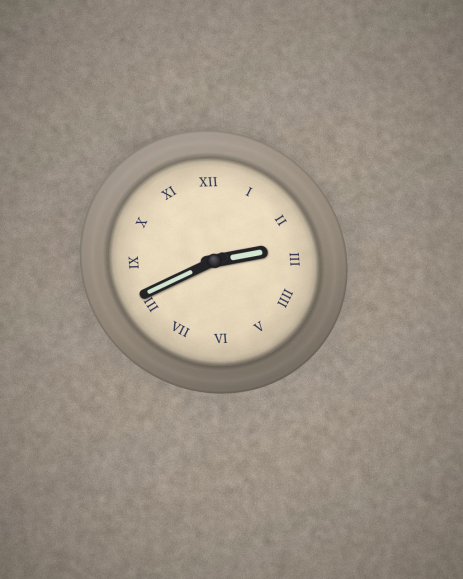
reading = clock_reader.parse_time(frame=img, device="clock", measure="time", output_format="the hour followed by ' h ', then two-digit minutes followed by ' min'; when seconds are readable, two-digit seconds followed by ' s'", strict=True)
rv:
2 h 41 min
